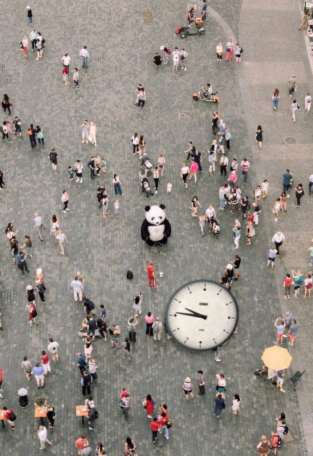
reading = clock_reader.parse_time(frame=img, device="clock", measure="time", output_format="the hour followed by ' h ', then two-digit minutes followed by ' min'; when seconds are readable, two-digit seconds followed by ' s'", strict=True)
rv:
9 h 46 min
